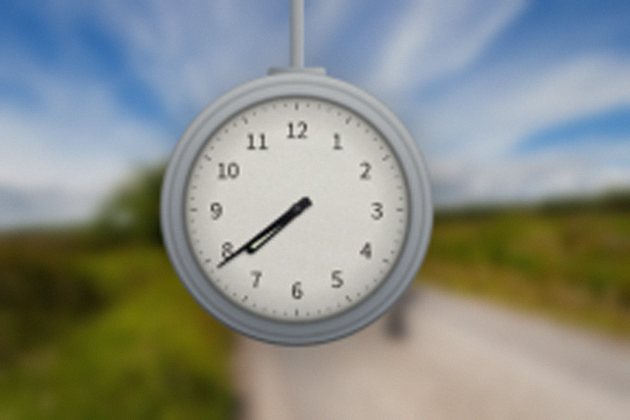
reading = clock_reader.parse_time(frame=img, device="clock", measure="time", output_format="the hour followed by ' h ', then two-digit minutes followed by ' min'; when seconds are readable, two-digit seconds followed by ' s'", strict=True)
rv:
7 h 39 min
